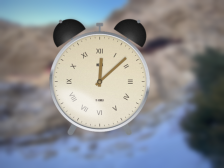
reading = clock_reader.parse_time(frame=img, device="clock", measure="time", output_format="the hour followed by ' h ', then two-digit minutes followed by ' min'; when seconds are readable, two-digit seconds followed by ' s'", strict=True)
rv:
12 h 08 min
